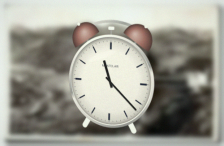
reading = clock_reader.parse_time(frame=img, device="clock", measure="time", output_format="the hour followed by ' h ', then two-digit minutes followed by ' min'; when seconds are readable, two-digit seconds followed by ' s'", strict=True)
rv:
11 h 22 min
